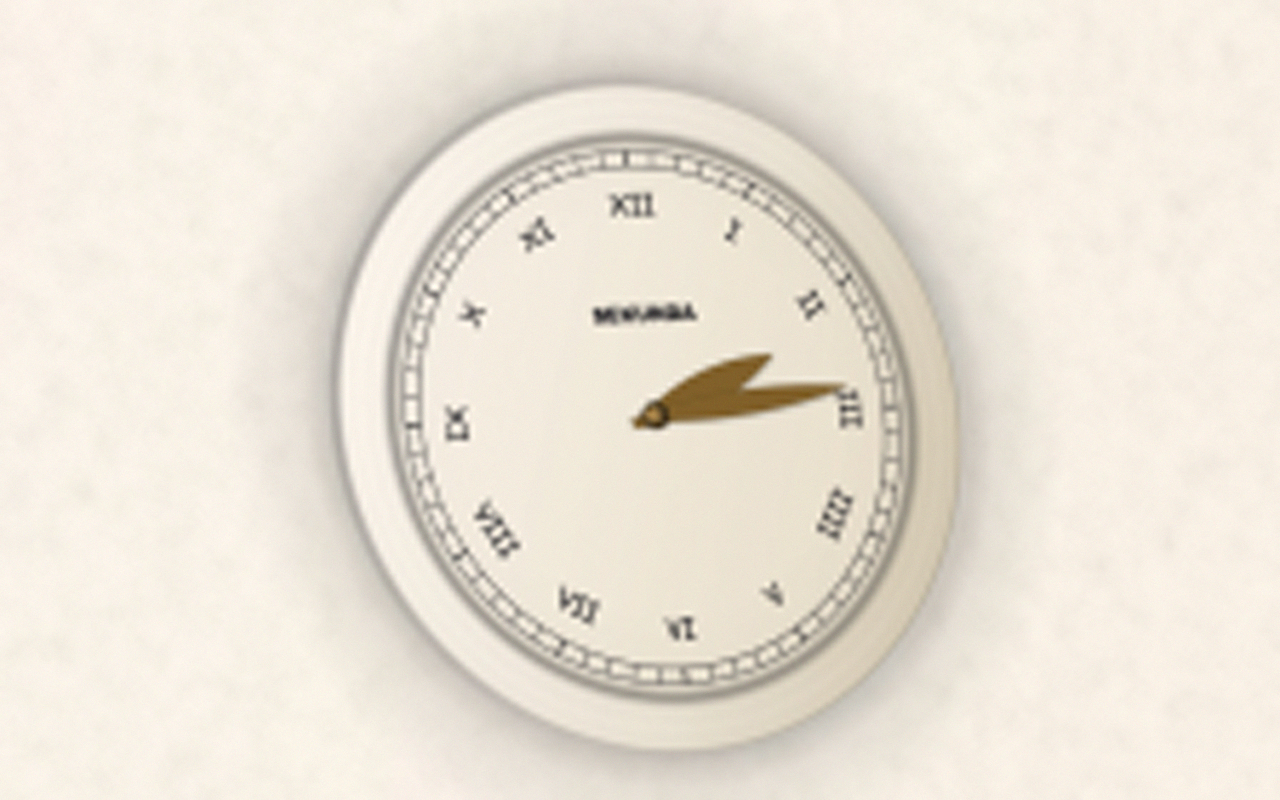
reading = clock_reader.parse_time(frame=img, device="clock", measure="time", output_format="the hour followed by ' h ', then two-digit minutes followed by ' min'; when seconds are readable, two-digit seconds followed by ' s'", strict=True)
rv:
2 h 14 min
